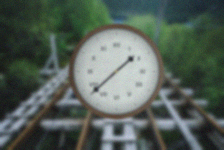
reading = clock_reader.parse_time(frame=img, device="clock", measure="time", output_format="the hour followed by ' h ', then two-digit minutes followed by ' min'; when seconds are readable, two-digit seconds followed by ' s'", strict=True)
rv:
1 h 38 min
